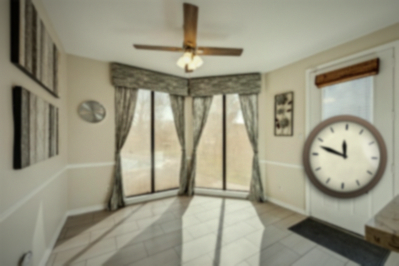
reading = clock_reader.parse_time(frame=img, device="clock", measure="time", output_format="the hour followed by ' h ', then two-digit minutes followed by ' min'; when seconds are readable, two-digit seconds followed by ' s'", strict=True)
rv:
11 h 48 min
